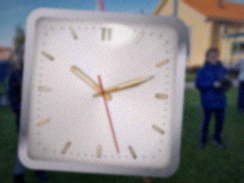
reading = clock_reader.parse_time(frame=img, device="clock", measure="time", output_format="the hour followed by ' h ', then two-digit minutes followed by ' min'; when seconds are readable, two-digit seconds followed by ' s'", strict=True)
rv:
10 h 11 min 27 s
